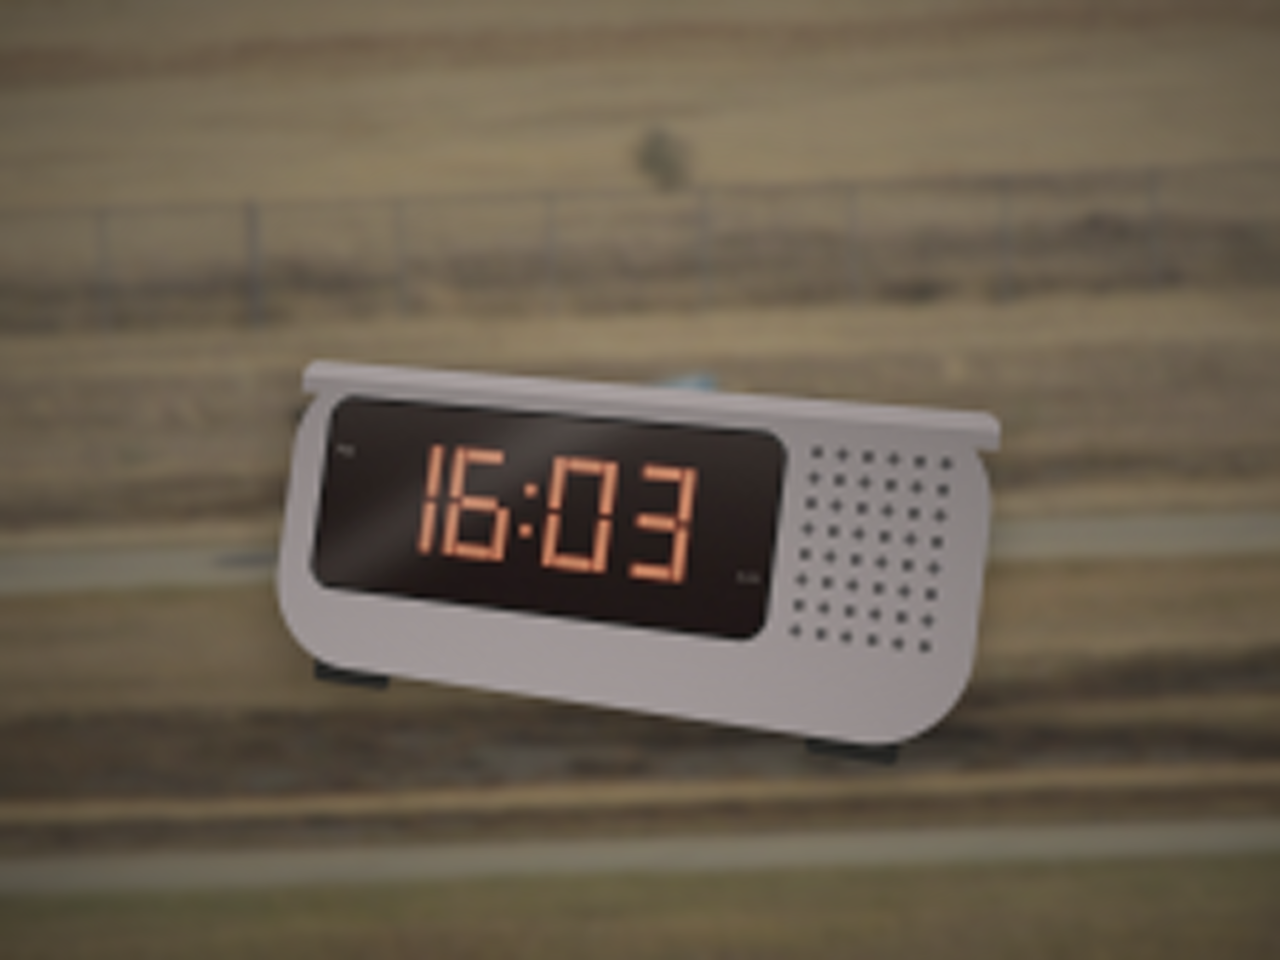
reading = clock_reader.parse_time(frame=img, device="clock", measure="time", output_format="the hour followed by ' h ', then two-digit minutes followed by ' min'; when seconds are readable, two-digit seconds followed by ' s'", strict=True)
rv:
16 h 03 min
